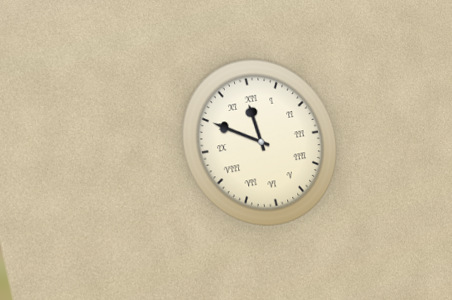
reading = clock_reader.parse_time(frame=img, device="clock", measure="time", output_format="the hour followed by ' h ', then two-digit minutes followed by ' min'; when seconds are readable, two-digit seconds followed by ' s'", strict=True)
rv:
11 h 50 min
